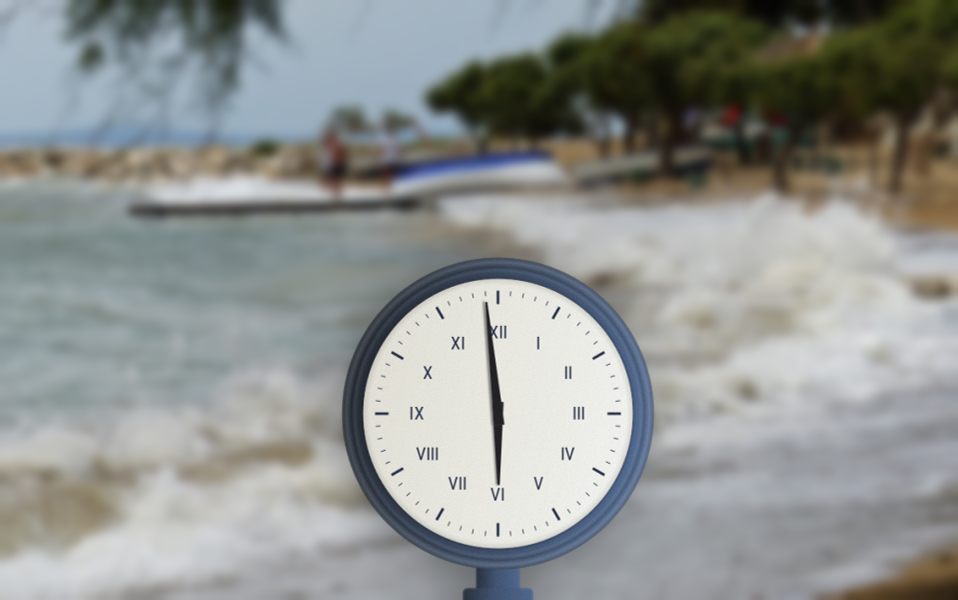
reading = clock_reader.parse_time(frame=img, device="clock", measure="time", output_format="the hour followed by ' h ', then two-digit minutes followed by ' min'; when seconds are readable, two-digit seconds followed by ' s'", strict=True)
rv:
5 h 59 min
